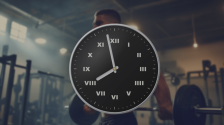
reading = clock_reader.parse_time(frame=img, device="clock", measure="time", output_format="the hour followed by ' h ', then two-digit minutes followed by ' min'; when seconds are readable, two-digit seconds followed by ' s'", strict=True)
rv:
7 h 58 min
